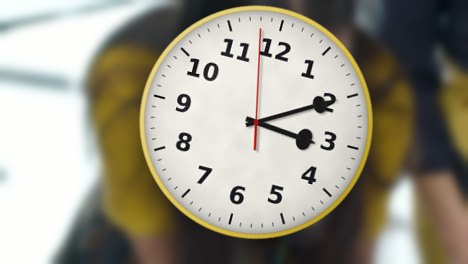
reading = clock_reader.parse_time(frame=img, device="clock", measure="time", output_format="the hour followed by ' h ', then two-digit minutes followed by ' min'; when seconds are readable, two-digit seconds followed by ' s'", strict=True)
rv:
3 h 09 min 58 s
